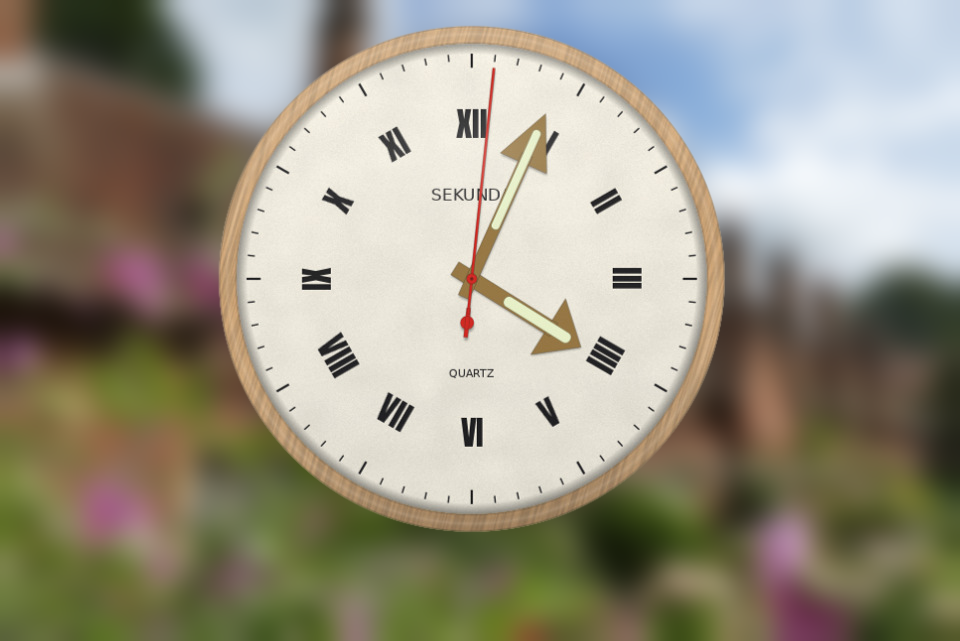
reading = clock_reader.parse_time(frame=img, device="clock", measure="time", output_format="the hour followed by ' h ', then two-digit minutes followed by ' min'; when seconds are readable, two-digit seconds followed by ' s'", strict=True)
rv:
4 h 04 min 01 s
